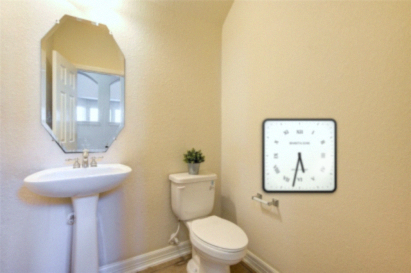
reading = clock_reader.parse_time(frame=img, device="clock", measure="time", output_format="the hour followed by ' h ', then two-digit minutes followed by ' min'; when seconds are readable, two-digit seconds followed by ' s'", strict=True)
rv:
5 h 32 min
